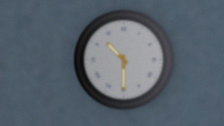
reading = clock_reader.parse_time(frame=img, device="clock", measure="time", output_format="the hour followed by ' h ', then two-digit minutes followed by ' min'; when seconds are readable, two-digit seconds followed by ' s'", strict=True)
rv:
10 h 30 min
